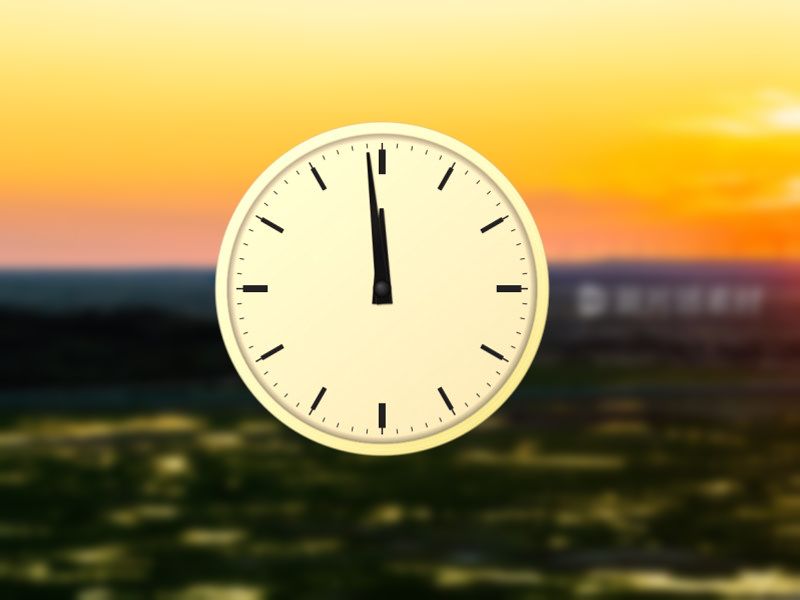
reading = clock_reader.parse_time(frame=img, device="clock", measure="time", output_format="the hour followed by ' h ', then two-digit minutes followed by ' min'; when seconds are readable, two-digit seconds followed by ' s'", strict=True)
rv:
11 h 59 min
